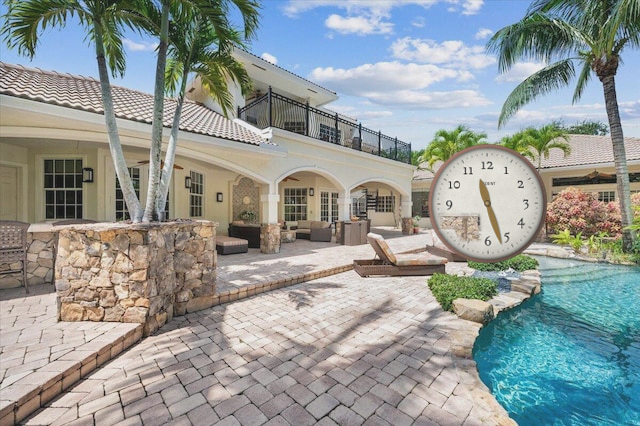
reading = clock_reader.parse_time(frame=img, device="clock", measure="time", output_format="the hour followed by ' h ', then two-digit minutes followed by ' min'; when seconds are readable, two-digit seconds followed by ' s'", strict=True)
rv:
11 h 27 min
